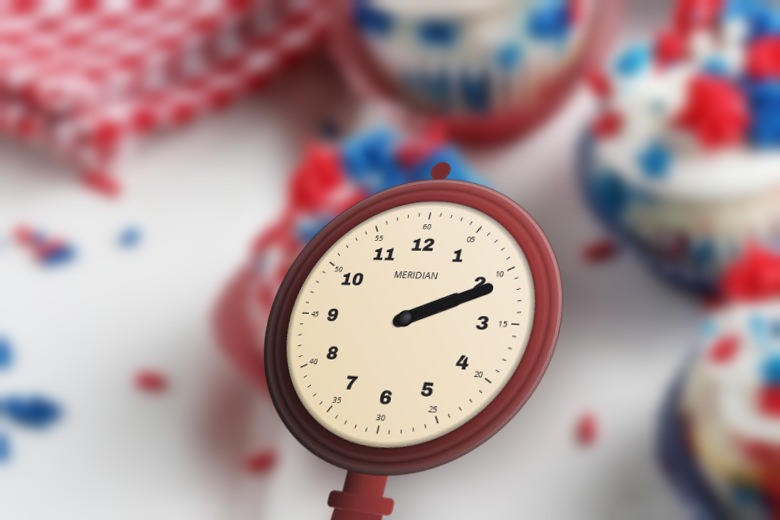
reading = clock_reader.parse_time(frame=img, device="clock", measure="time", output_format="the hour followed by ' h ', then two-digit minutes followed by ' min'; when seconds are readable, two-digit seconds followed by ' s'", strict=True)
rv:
2 h 11 min
